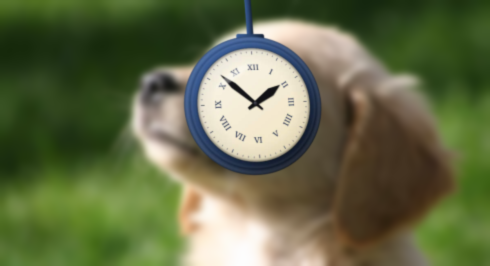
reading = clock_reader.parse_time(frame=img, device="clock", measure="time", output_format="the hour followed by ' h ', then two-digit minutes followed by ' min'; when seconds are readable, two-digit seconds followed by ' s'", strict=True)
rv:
1 h 52 min
